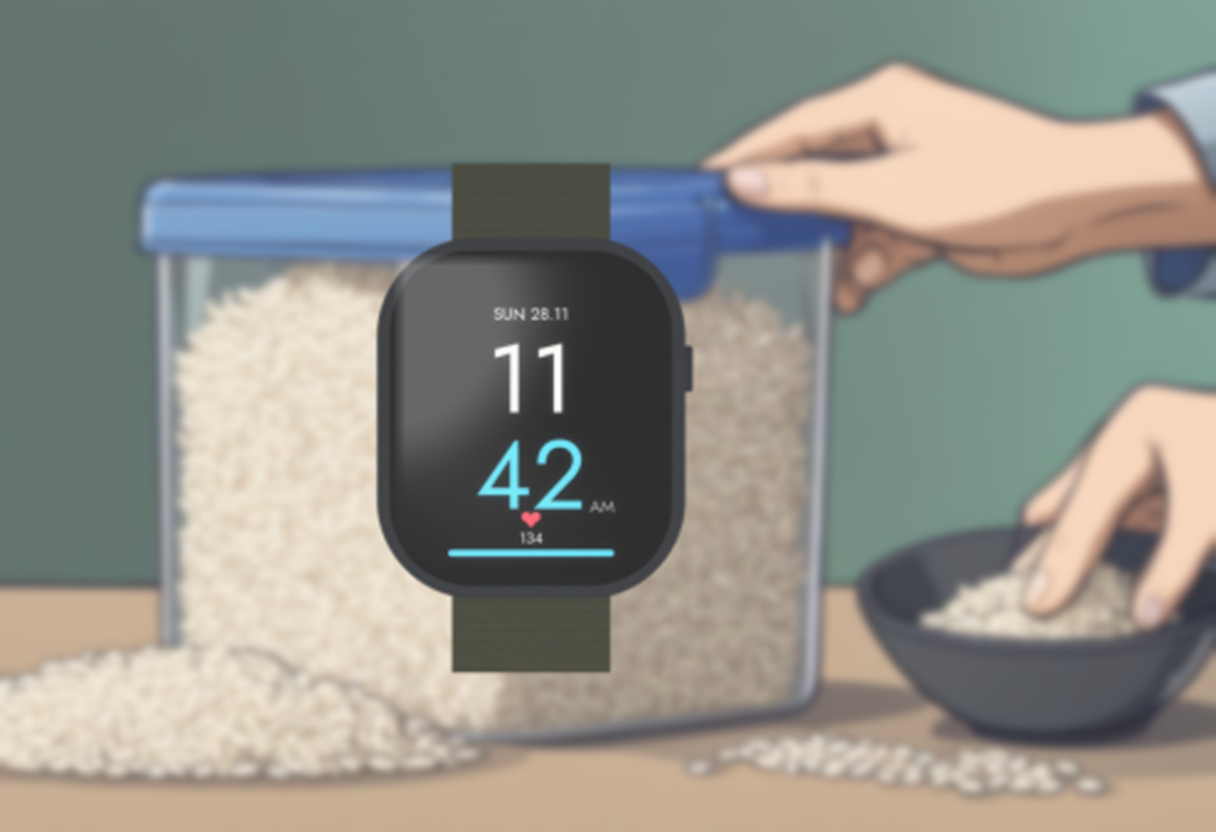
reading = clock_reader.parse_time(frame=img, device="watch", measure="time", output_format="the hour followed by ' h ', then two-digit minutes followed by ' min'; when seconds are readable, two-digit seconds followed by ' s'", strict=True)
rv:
11 h 42 min
